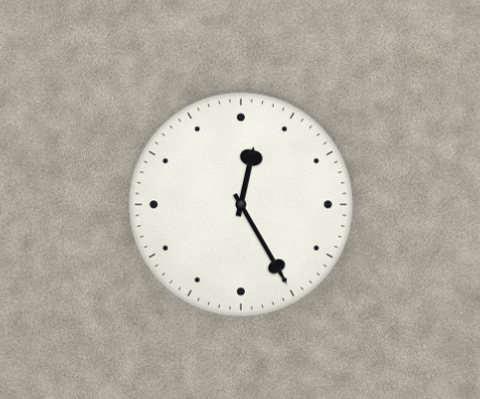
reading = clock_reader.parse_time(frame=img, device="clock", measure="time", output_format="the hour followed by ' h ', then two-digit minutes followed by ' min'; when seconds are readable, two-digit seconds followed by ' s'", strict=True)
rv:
12 h 25 min
